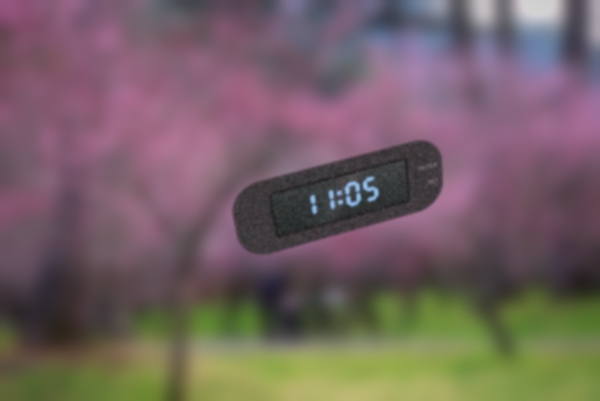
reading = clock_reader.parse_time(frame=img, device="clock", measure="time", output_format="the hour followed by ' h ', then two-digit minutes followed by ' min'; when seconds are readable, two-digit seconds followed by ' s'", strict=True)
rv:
11 h 05 min
